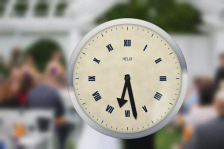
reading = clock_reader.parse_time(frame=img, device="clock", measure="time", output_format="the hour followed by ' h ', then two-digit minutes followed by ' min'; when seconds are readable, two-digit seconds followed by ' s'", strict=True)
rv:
6 h 28 min
